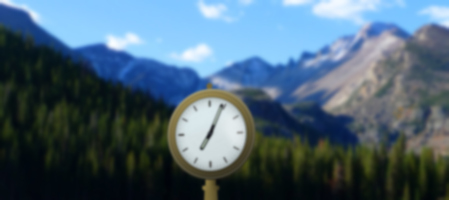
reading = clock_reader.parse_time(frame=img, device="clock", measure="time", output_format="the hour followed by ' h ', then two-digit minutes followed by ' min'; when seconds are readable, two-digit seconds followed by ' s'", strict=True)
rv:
7 h 04 min
